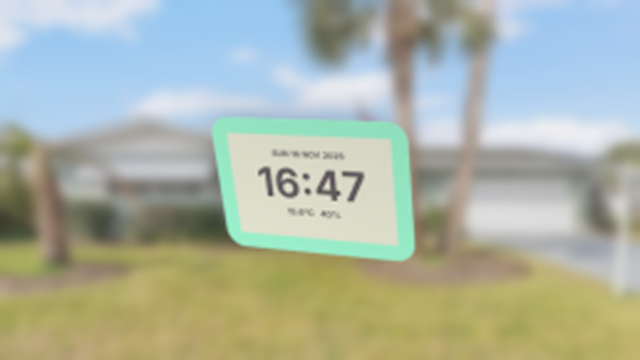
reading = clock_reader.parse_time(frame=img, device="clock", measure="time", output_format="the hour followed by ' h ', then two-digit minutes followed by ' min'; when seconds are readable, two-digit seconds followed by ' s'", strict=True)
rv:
16 h 47 min
